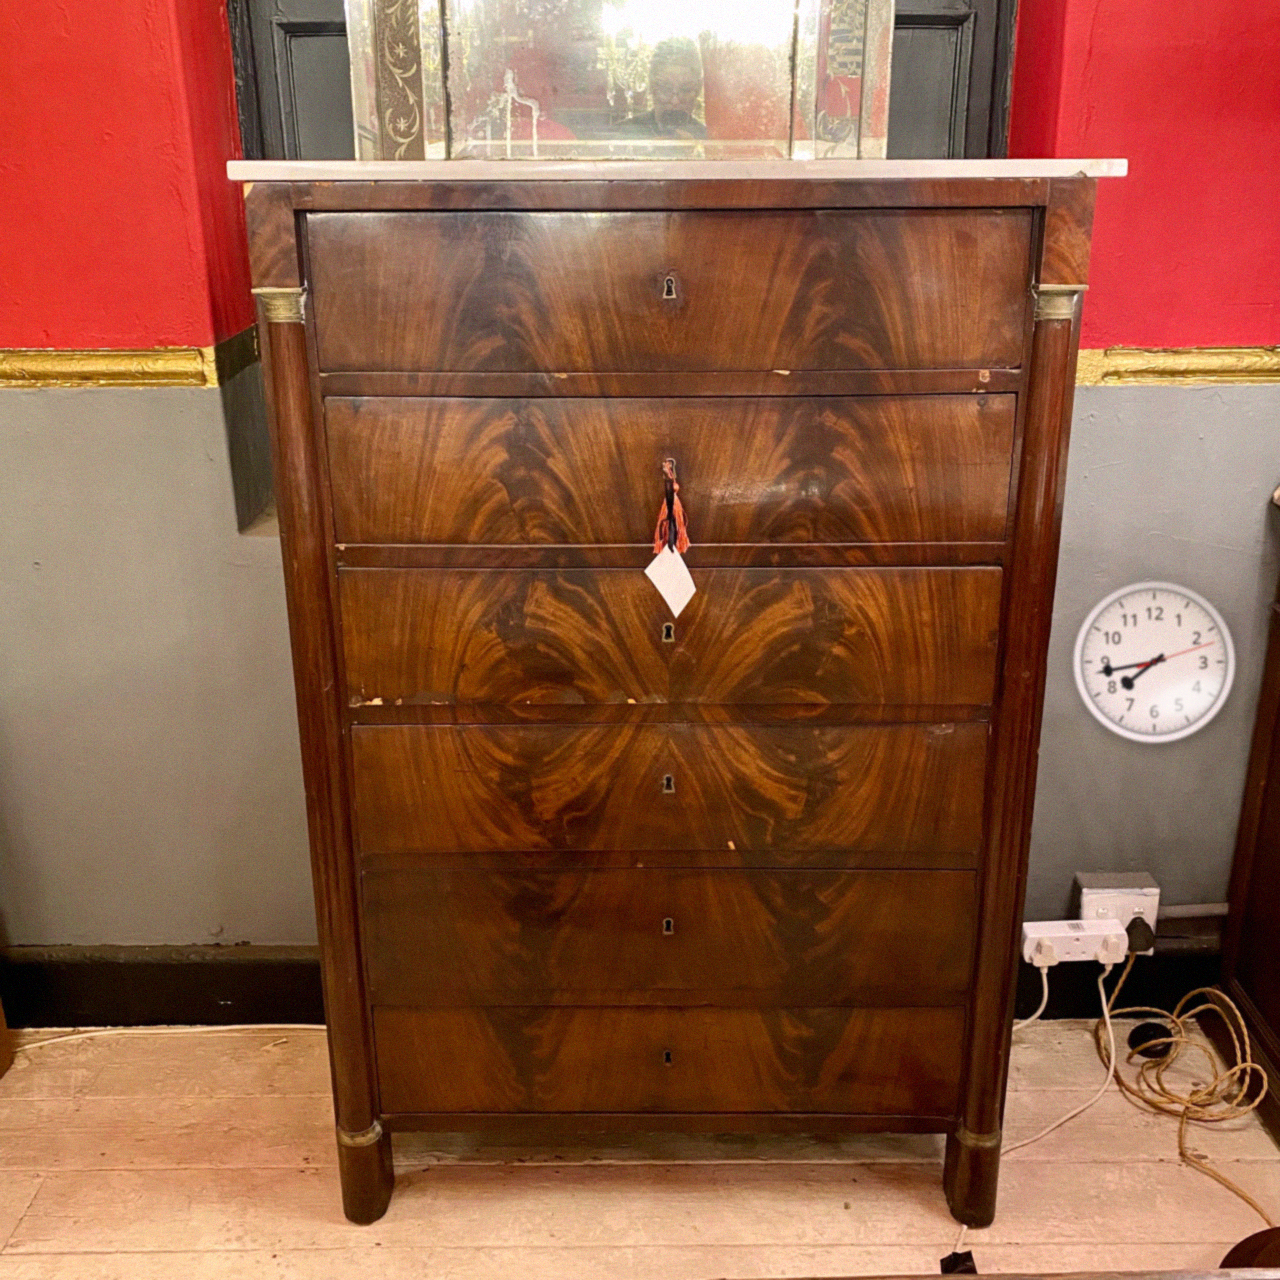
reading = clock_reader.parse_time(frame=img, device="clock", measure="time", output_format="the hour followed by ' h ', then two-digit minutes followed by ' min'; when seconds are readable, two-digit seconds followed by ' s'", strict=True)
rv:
7 h 43 min 12 s
